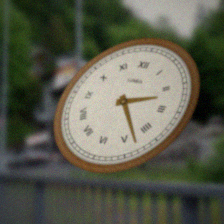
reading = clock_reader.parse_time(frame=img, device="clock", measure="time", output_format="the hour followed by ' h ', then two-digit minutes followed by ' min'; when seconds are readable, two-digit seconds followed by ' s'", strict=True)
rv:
2 h 23 min
